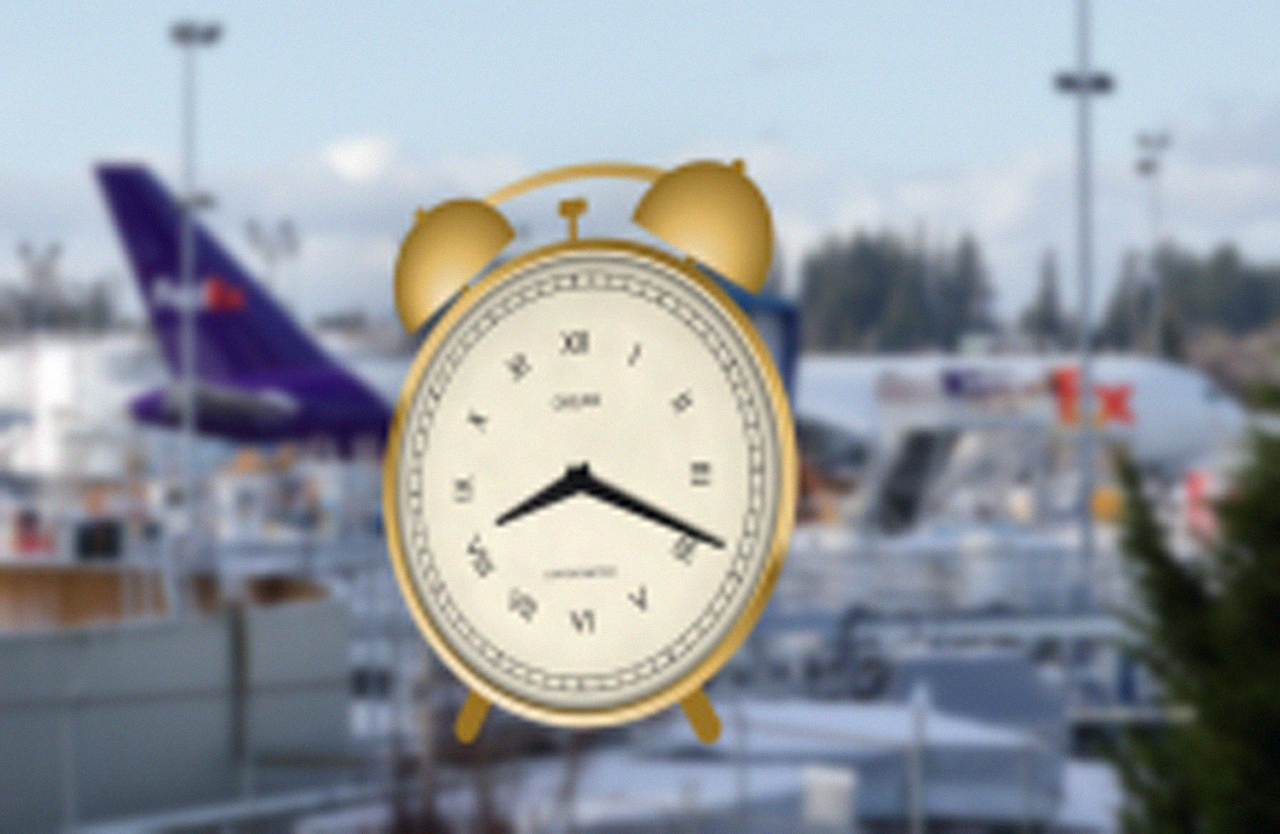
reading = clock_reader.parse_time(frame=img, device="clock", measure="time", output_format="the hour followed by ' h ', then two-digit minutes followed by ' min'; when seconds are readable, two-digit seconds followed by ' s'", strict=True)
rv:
8 h 19 min
